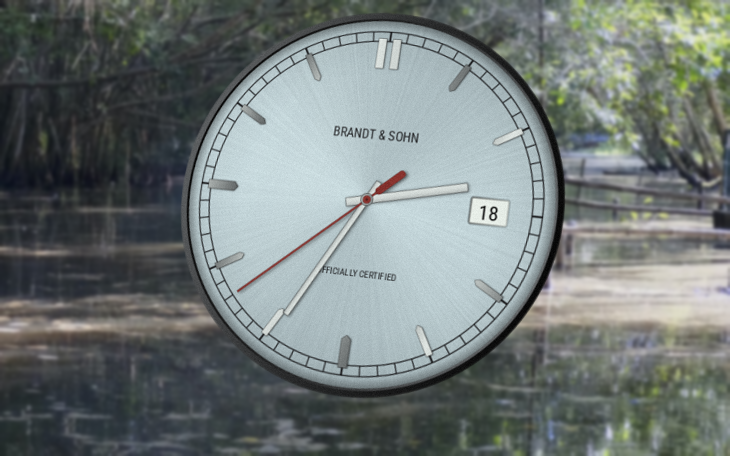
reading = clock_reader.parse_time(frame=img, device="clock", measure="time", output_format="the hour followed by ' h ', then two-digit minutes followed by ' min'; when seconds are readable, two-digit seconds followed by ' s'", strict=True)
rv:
2 h 34 min 38 s
